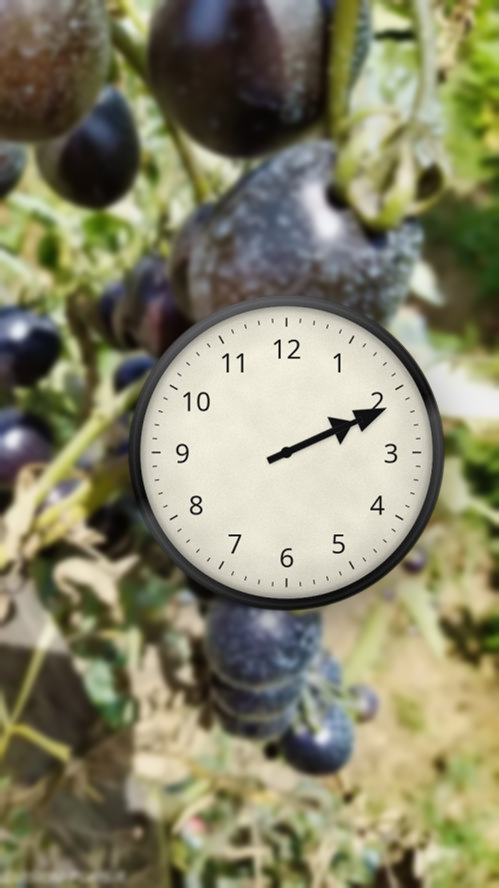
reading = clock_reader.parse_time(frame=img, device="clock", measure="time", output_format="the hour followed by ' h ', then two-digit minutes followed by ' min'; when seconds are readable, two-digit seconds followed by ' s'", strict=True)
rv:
2 h 11 min
